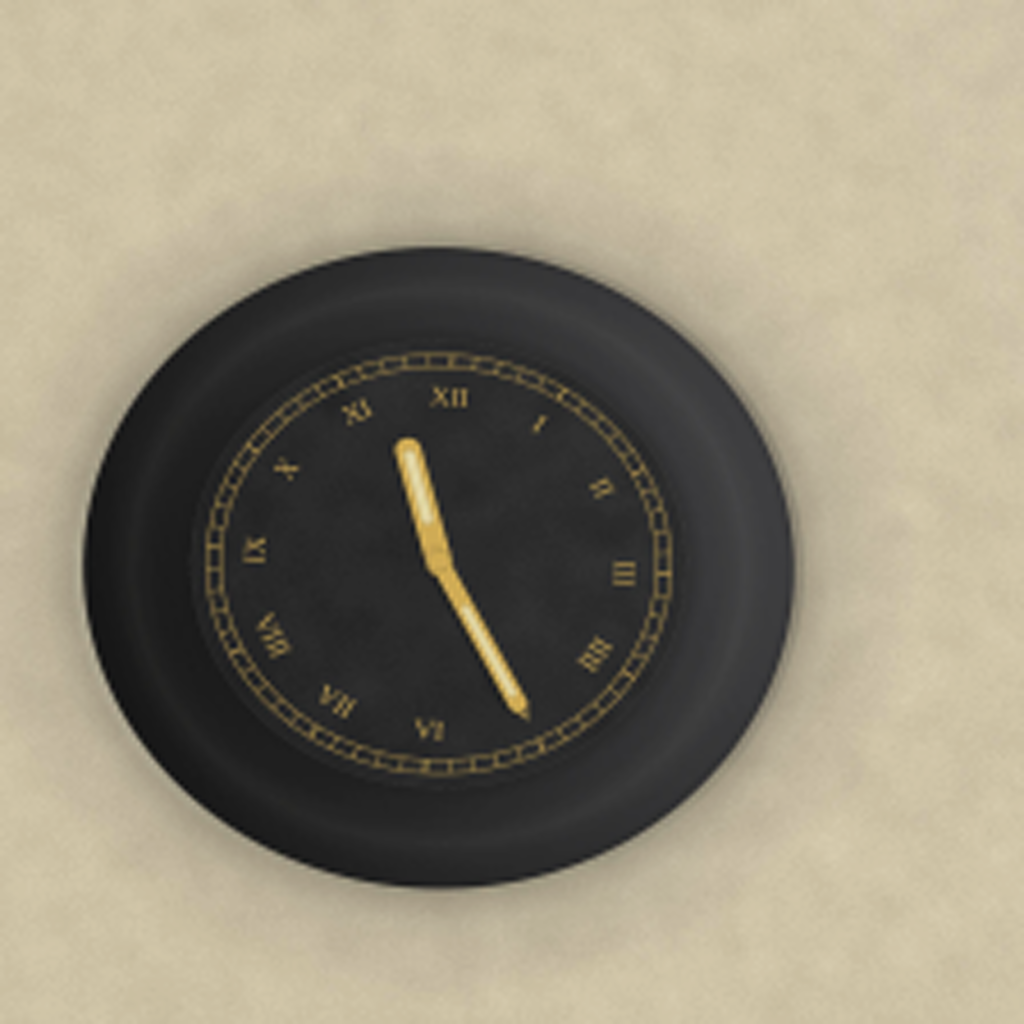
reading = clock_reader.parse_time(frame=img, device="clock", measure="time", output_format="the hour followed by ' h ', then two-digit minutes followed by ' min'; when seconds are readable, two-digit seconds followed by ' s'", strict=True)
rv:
11 h 25 min
